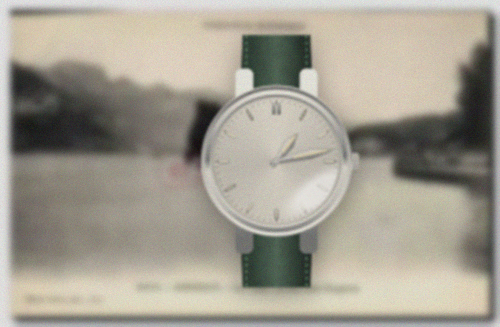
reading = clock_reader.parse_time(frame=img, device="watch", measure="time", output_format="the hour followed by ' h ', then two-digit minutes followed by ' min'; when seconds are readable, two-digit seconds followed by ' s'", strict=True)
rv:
1 h 13 min
